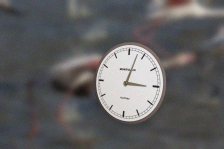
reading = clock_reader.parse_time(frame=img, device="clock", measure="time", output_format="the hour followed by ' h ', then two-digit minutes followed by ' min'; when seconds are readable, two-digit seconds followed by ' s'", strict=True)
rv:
3 h 03 min
